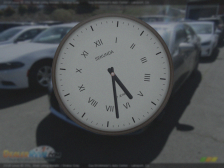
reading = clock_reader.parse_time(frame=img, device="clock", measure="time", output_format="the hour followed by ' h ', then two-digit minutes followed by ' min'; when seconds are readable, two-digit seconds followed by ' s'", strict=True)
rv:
5 h 33 min
